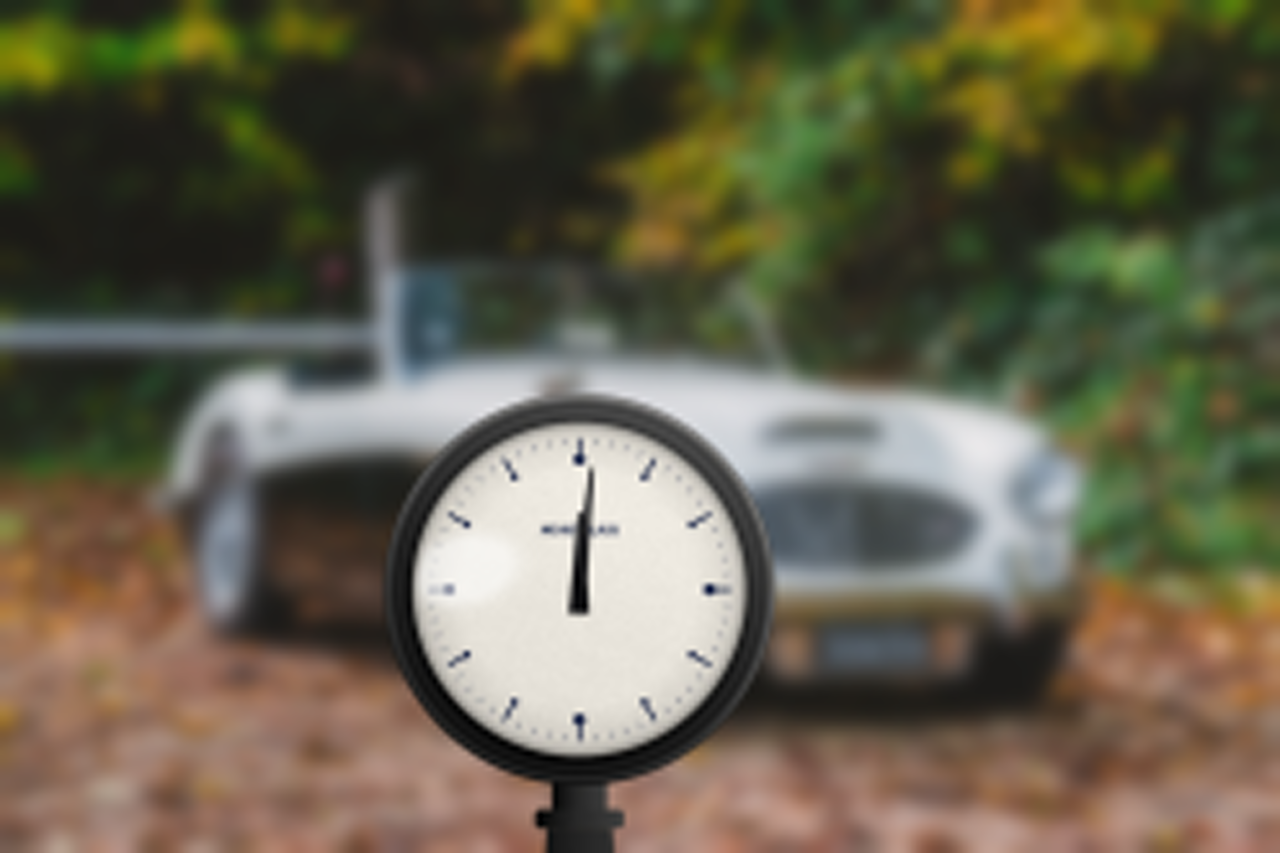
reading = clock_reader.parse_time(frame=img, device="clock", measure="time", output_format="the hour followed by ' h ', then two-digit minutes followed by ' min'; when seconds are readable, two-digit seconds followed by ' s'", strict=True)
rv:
12 h 01 min
